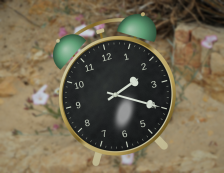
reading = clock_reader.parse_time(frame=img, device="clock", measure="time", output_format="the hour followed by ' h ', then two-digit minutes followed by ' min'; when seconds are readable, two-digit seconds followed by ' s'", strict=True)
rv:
2 h 20 min
